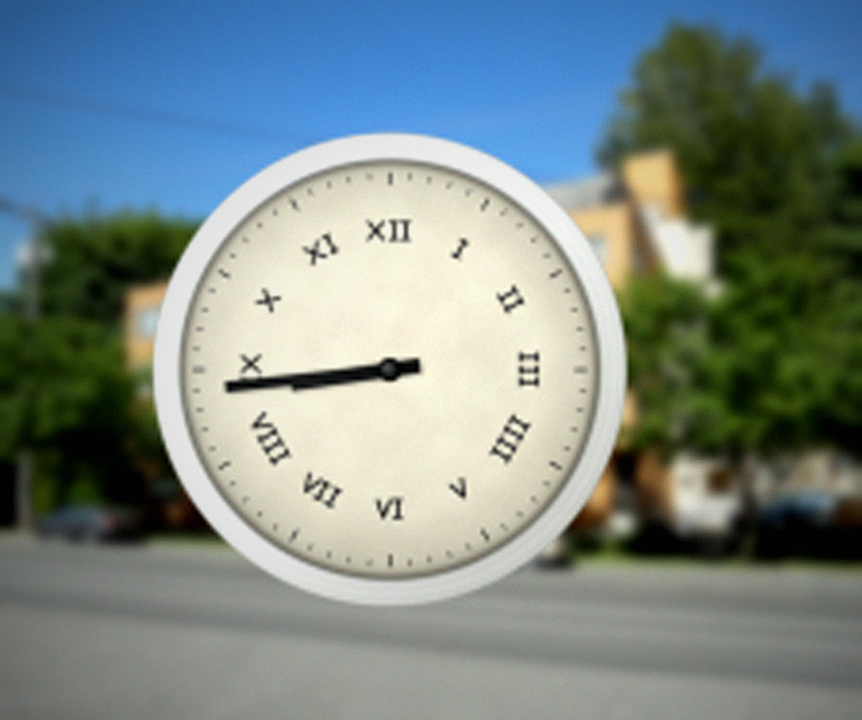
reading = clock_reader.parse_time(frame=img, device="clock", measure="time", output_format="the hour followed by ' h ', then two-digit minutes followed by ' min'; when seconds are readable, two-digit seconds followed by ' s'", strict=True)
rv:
8 h 44 min
